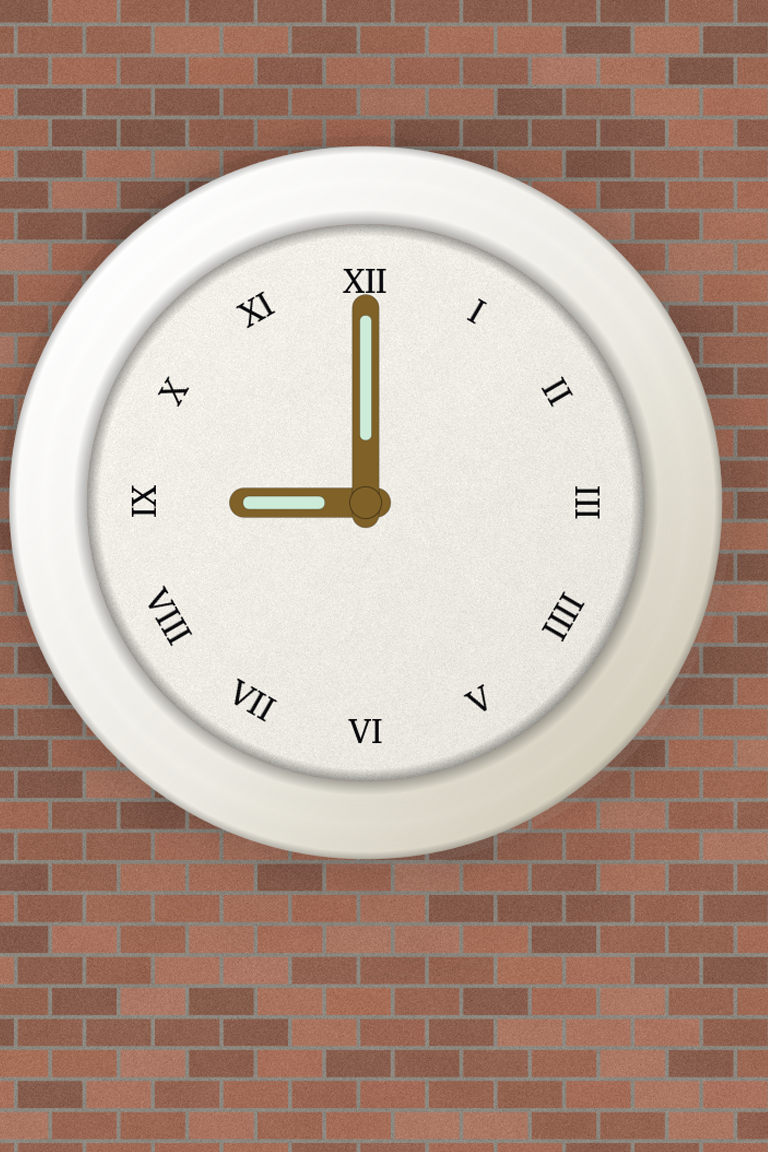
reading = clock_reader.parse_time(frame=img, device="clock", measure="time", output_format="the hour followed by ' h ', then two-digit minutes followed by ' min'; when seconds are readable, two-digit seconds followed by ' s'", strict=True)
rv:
9 h 00 min
